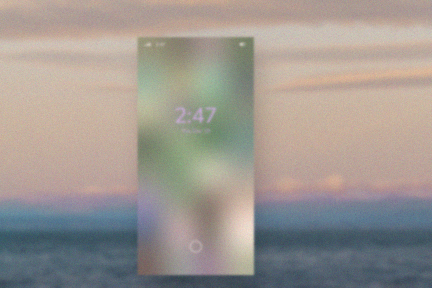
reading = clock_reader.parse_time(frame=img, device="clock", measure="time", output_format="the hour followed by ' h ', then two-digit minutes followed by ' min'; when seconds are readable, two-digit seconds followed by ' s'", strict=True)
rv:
2 h 47 min
